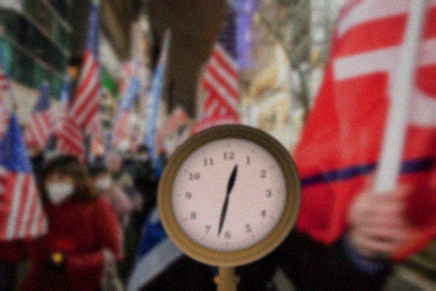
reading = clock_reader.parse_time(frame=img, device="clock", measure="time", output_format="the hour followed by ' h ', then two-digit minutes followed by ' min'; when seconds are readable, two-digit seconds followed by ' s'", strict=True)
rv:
12 h 32 min
